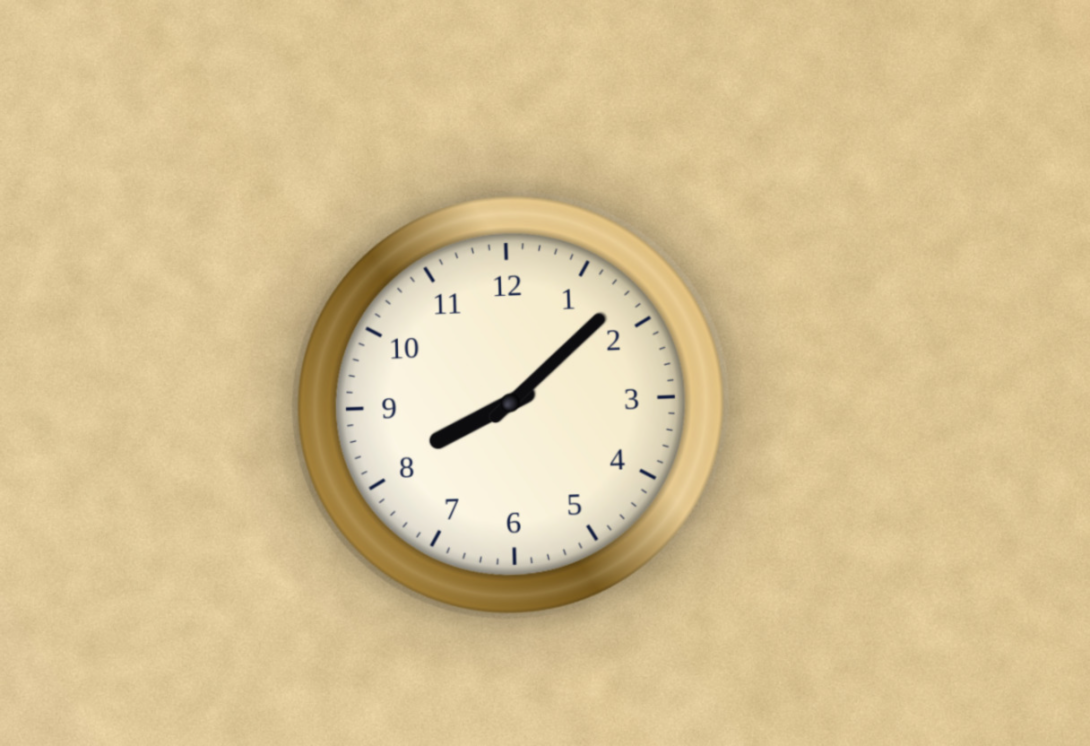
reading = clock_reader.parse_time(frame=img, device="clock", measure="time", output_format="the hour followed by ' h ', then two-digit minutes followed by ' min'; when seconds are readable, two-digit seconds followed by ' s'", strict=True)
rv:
8 h 08 min
